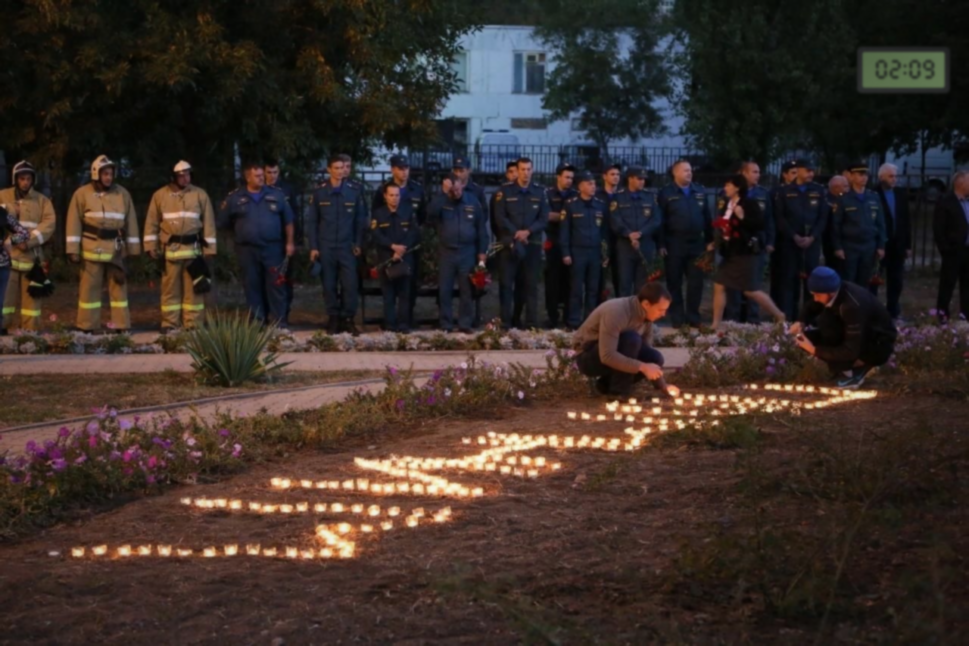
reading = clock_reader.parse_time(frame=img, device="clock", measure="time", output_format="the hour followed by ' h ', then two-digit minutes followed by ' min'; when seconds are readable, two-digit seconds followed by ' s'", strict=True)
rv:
2 h 09 min
